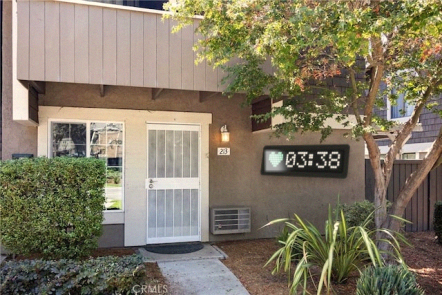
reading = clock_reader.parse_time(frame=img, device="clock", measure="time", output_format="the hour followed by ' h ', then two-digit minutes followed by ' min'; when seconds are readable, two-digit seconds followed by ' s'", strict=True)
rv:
3 h 38 min
